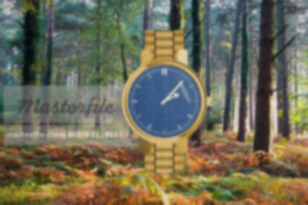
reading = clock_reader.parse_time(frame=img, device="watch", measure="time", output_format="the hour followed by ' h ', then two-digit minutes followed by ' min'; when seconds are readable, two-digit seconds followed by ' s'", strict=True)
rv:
2 h 07 min
